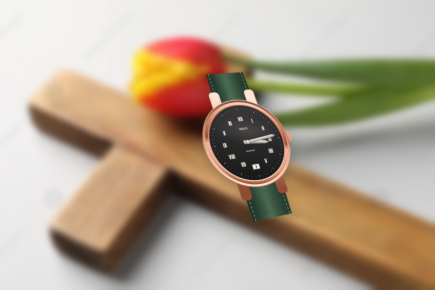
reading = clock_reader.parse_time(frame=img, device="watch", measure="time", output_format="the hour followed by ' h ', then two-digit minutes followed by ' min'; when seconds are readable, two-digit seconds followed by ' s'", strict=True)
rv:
3 h 14 min
